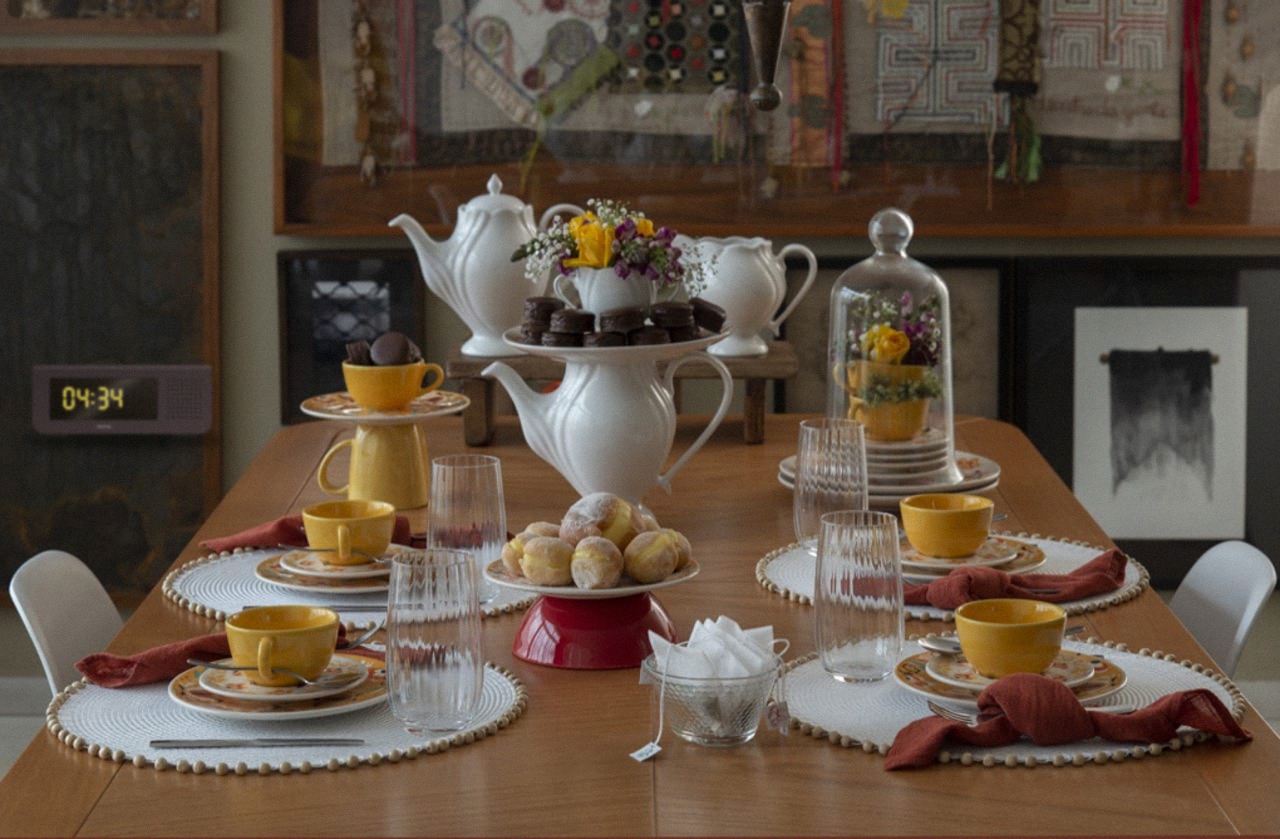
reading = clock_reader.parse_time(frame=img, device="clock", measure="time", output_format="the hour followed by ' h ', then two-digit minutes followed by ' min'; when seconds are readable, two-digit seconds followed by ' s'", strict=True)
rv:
4 h 34 min
